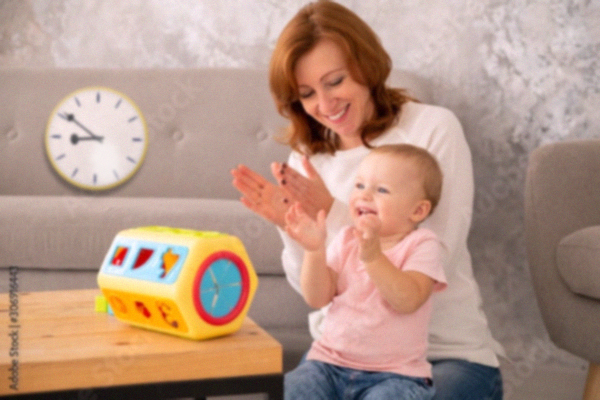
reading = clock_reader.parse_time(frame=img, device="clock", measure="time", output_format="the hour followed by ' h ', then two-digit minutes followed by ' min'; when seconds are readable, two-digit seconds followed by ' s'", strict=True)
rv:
8 h 51 min
